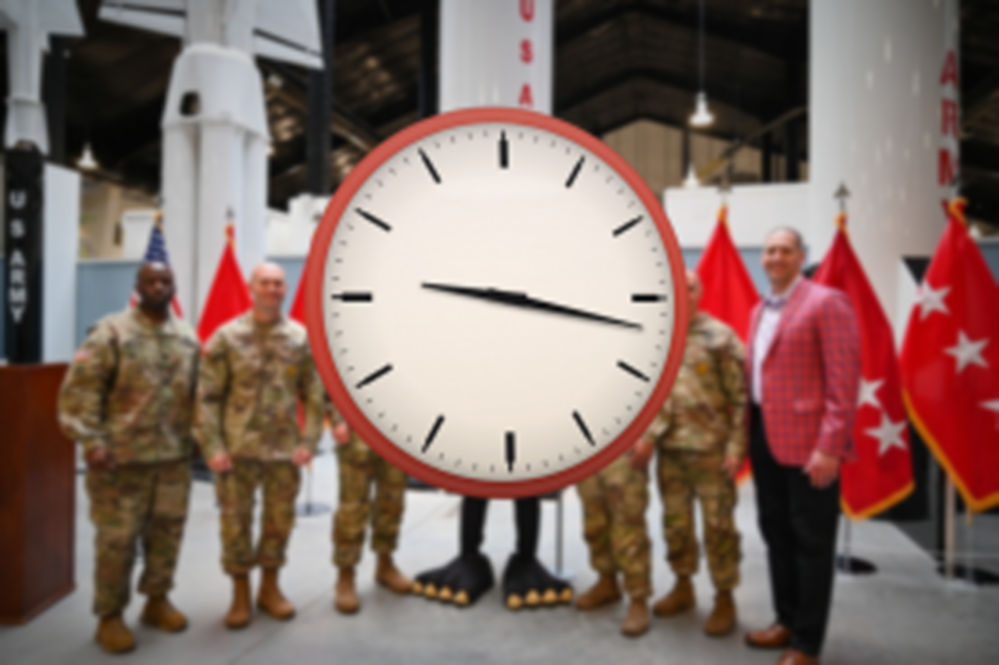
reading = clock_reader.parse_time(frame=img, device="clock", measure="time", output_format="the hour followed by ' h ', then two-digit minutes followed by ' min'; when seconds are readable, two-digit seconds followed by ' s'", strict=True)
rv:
9 h 17 min
